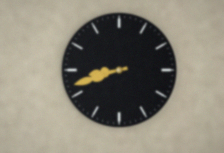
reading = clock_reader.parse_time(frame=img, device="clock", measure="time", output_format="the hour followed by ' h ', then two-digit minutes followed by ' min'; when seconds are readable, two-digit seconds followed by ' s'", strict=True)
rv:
8 h 42 min
